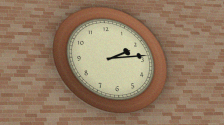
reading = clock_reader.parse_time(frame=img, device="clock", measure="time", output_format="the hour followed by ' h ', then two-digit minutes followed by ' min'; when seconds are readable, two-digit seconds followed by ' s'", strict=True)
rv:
2 h 14 min
